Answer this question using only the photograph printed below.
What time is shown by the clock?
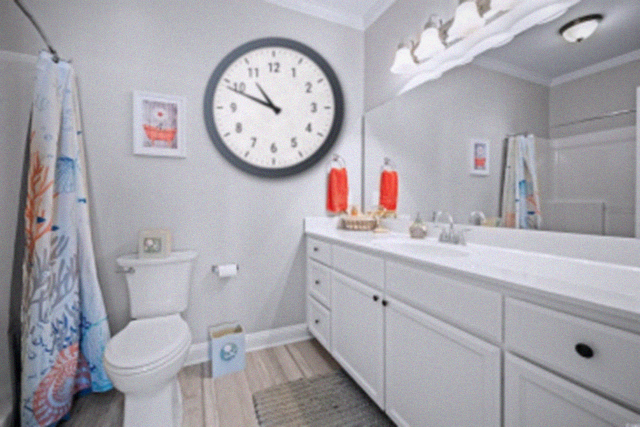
10:49
